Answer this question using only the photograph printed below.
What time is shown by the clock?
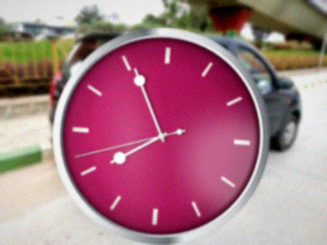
7:55:42
